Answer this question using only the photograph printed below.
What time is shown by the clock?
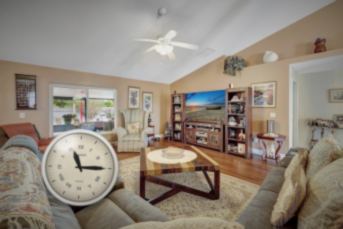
11:15
